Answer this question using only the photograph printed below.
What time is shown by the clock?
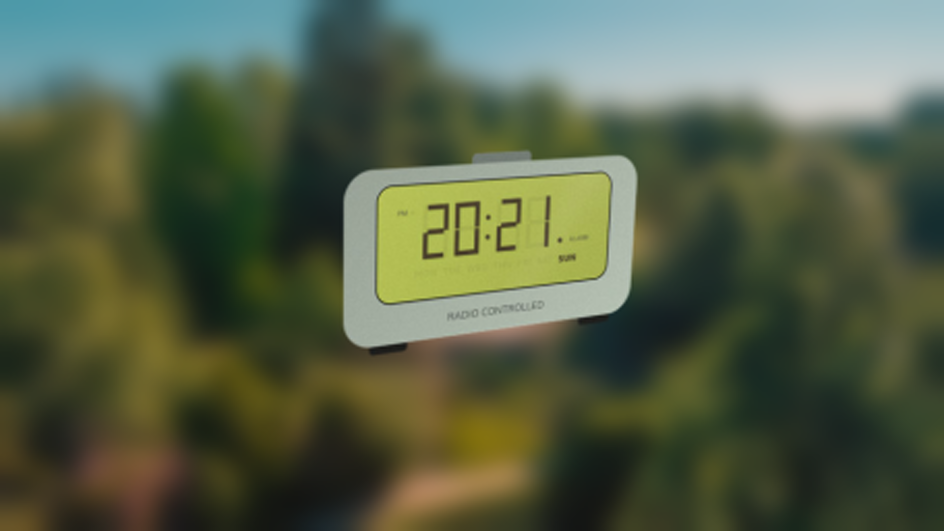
20:21
